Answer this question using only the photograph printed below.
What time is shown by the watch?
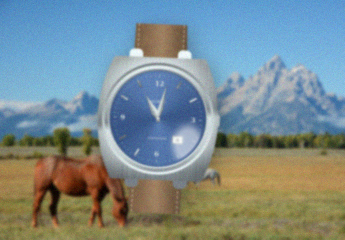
11:02
